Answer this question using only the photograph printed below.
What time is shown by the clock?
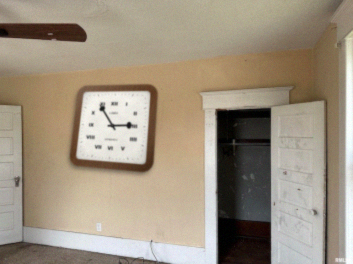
2:54
